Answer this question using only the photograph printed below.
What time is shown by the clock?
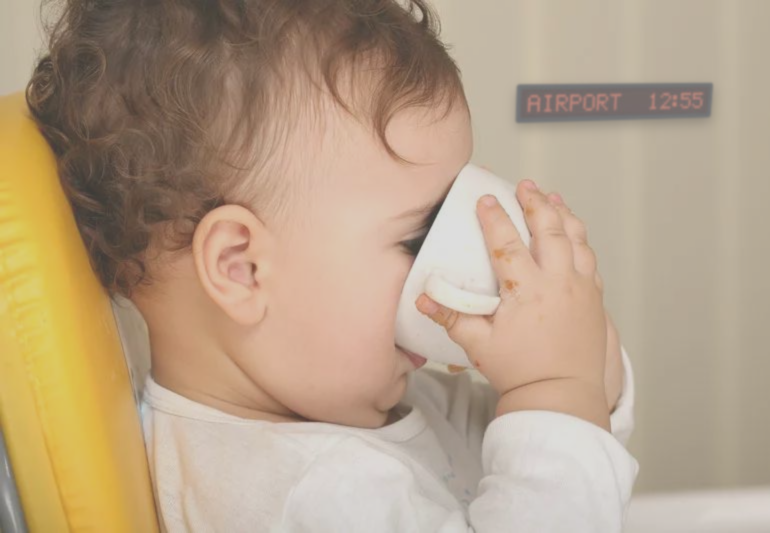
12:55
